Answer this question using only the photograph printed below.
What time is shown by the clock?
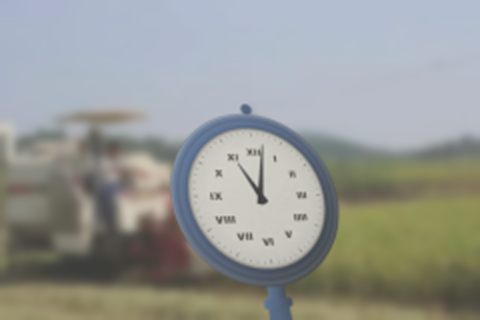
11:02
